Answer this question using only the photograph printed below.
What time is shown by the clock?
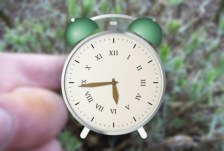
5:44
